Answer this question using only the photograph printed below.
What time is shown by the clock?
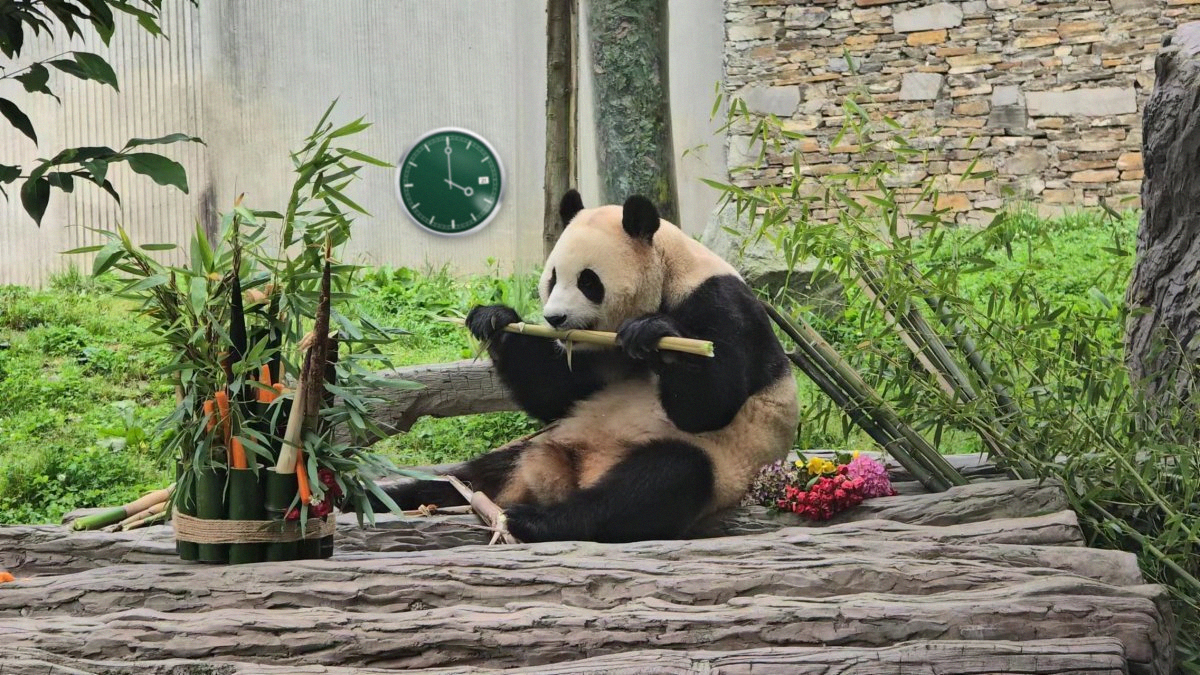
4:00
